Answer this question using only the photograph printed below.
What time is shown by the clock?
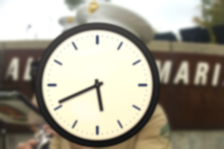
5:41
